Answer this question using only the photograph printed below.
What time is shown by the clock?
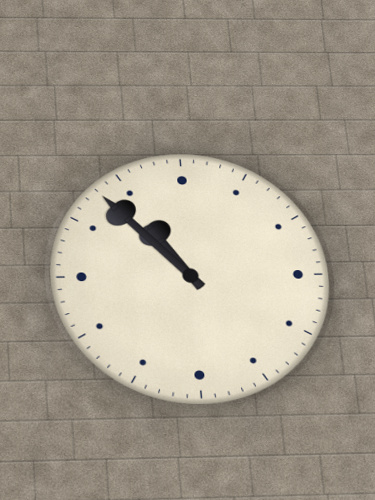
10:53
